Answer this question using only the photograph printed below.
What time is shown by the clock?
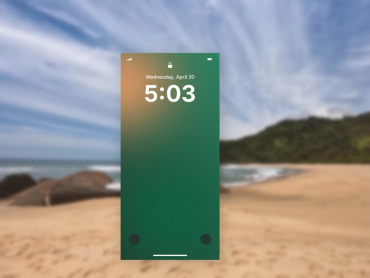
5:03
